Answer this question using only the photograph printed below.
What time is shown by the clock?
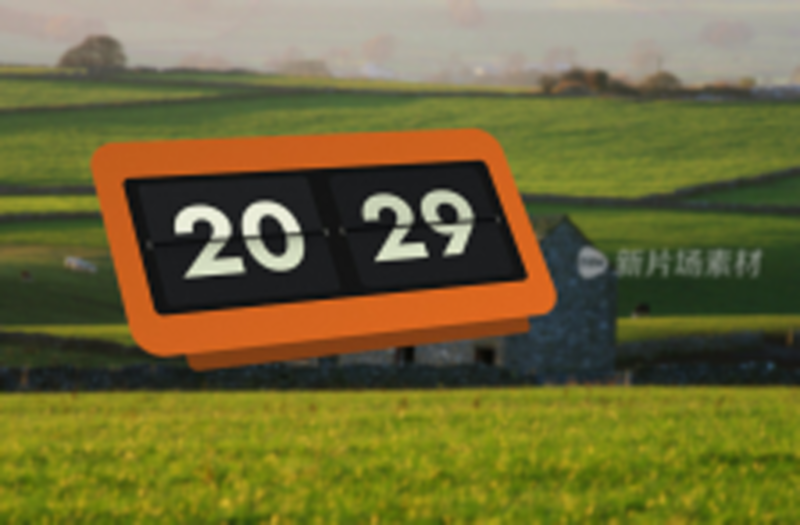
20:29
